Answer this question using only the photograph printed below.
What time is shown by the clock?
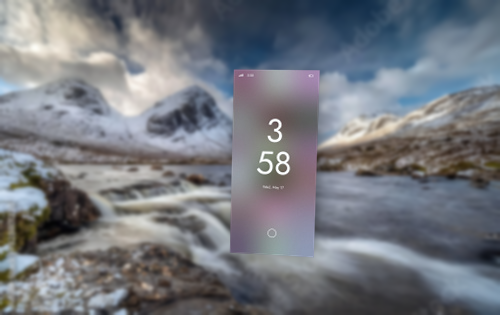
3:58
